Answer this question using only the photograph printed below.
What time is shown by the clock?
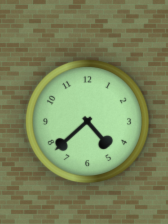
4:38
